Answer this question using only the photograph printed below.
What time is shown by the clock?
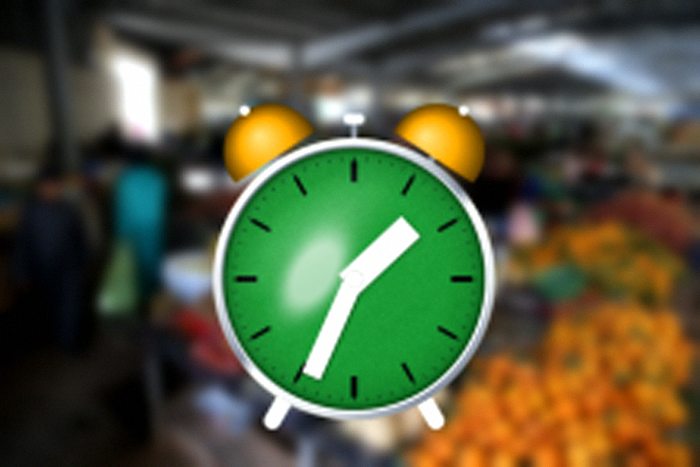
1:34
